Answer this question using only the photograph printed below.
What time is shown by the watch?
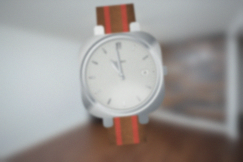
10:59
